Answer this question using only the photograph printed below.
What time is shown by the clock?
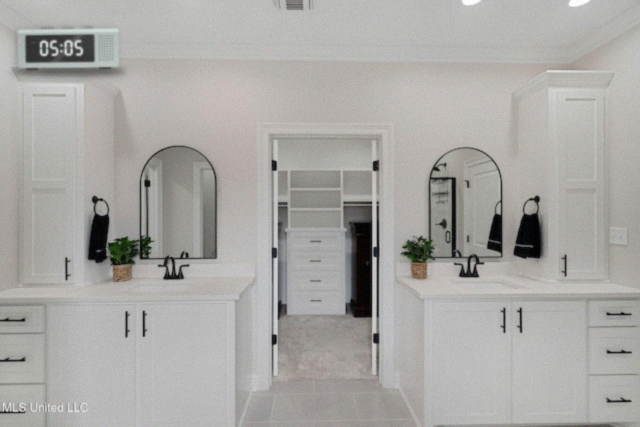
5:05
